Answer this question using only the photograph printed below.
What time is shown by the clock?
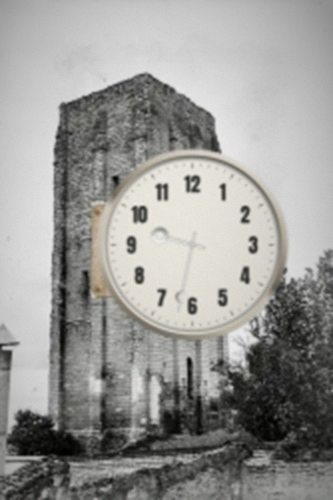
9:32
